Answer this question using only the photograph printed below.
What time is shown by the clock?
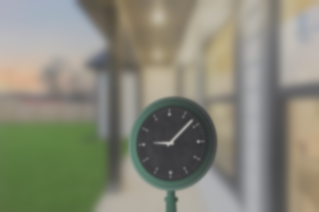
9:08
